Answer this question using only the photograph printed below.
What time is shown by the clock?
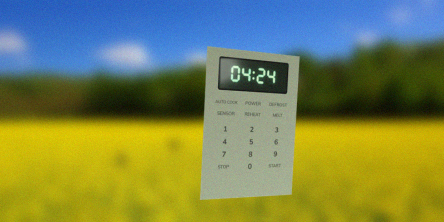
4:24
